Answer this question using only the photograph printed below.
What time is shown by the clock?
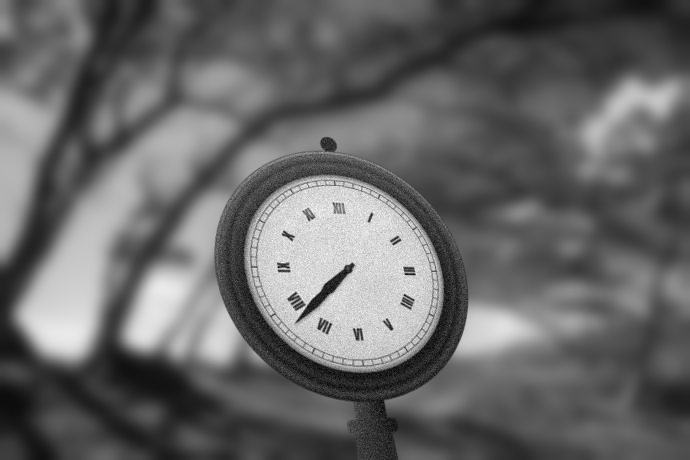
7:38
